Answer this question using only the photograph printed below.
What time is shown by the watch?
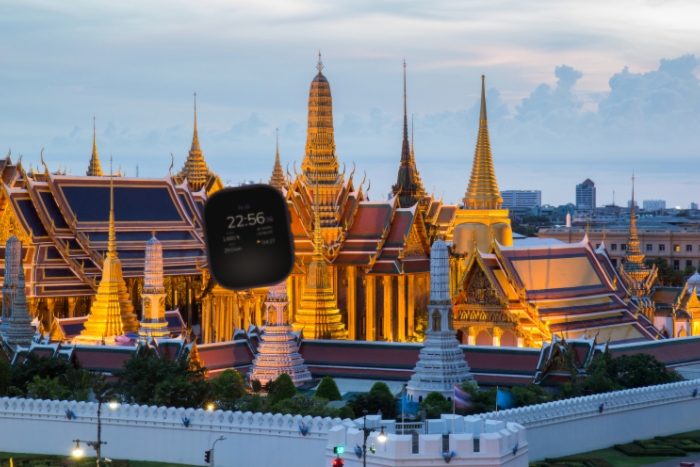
22:56
